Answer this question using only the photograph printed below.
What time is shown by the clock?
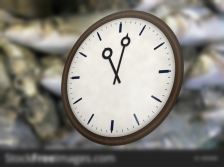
11:02
